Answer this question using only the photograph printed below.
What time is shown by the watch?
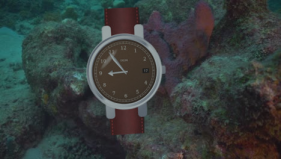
8:54
